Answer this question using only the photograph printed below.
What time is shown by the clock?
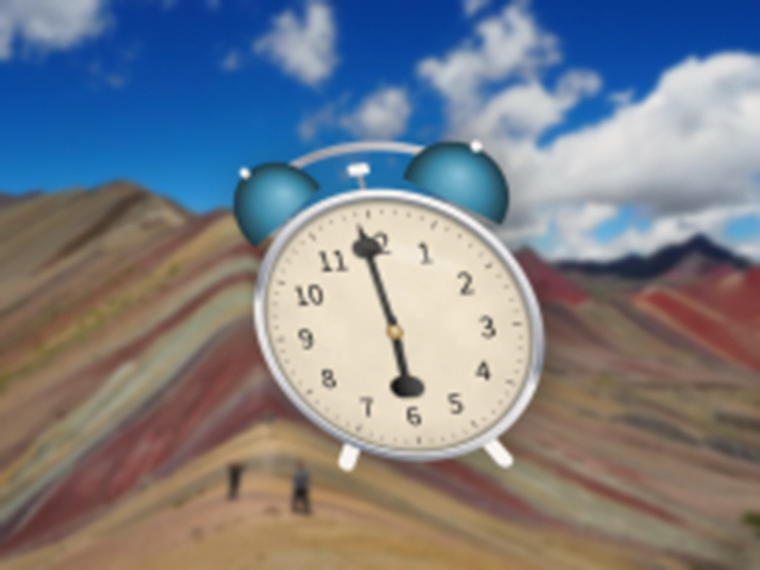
5:59
